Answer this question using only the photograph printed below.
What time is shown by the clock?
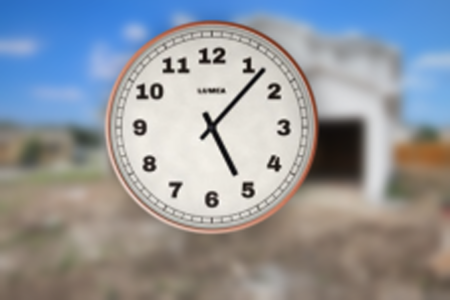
5:07
